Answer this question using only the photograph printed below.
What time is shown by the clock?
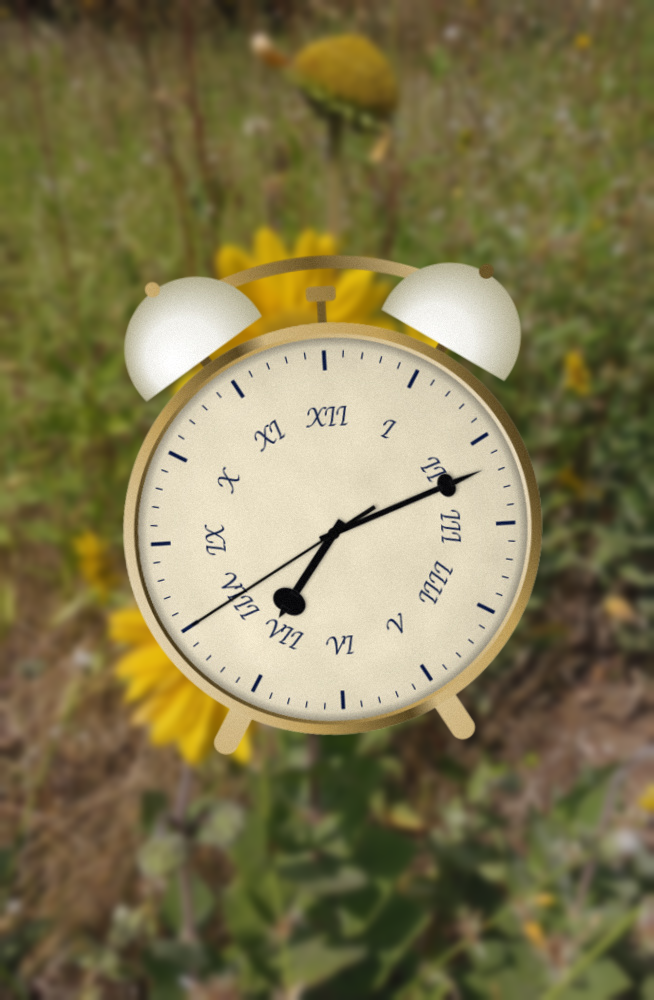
7:11:40
